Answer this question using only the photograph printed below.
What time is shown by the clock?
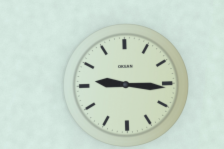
9:16
